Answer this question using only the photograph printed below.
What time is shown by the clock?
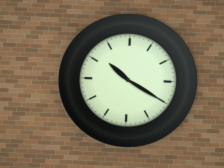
10:20
